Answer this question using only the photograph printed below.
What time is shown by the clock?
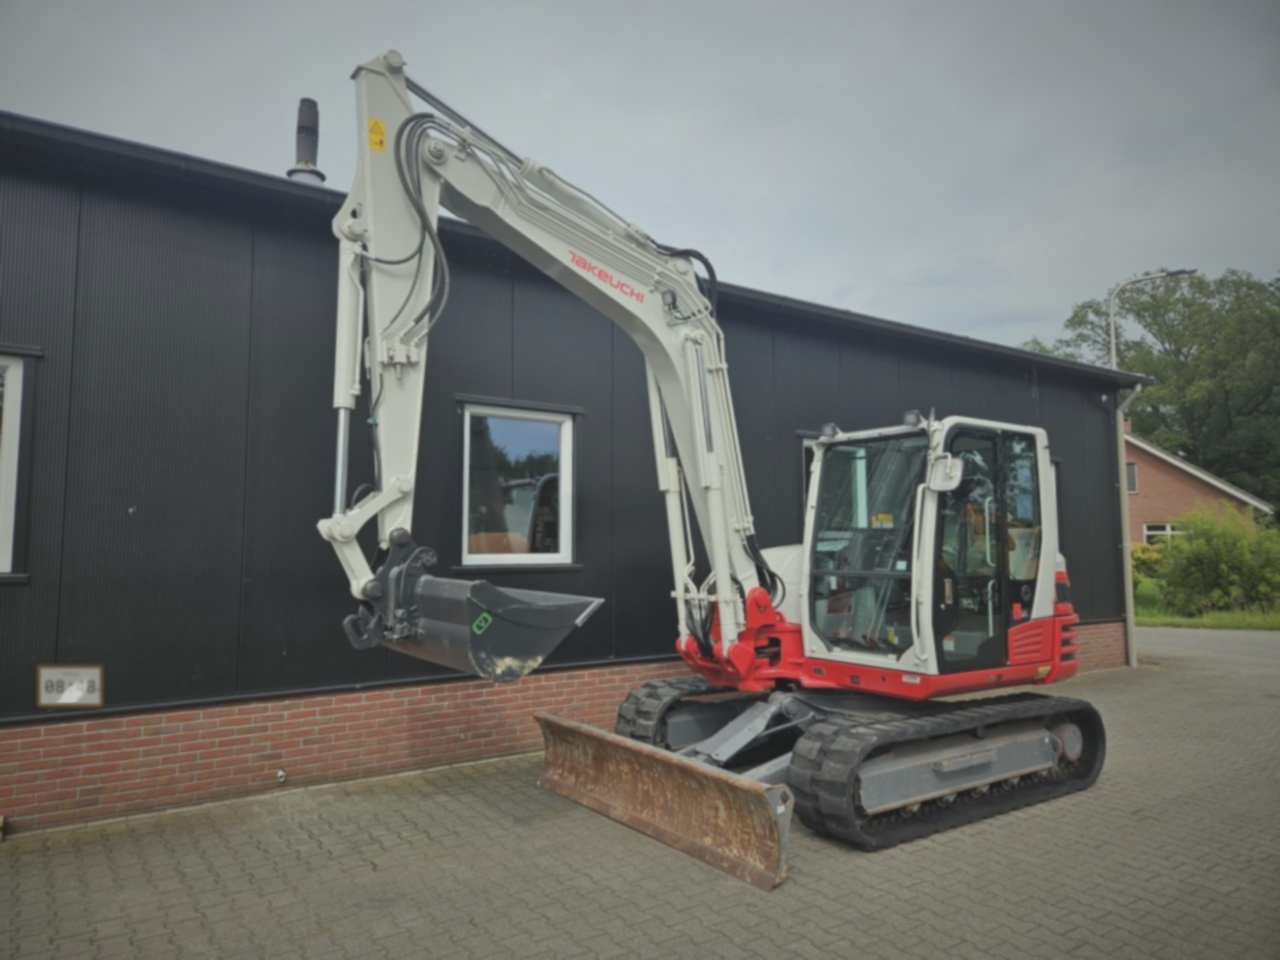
8:48
